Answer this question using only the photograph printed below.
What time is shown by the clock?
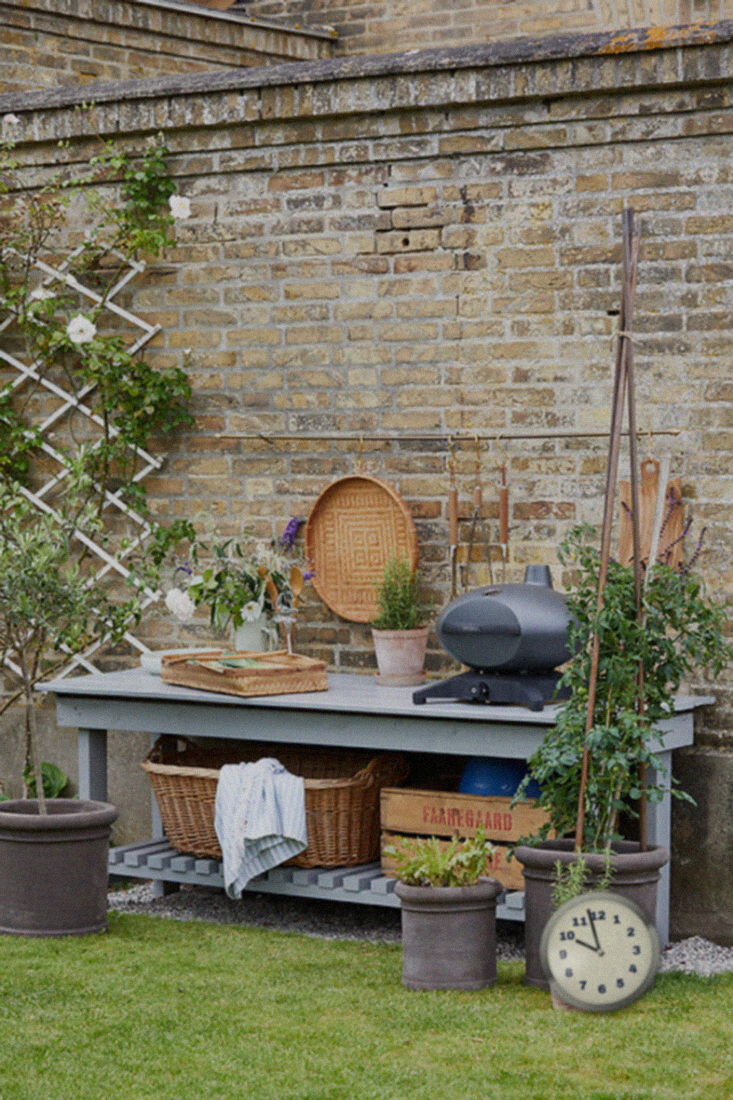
9:58
